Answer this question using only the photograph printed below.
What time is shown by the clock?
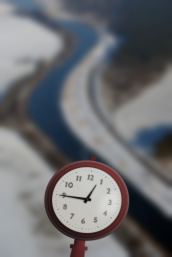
12:45
